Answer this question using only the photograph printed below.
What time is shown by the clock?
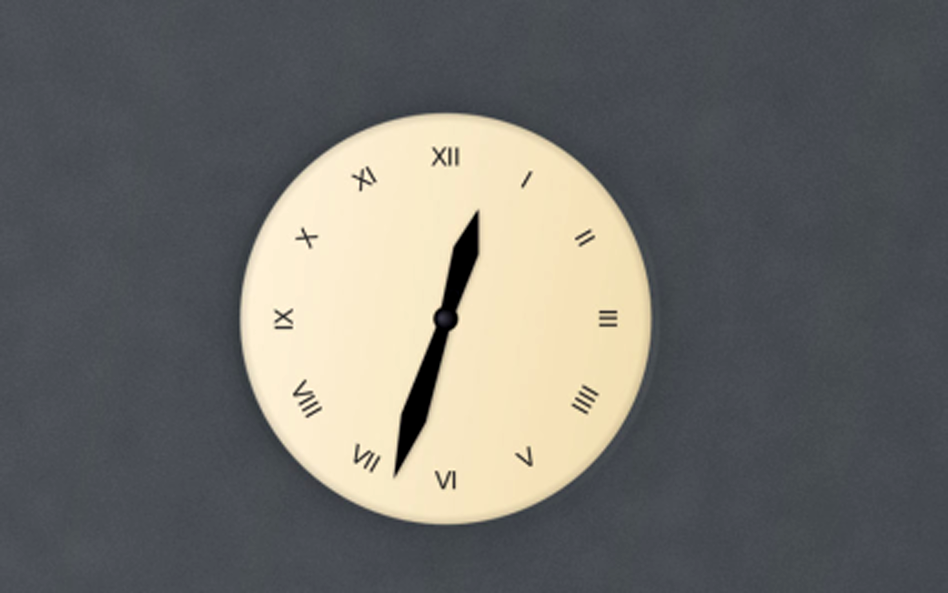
12:33
